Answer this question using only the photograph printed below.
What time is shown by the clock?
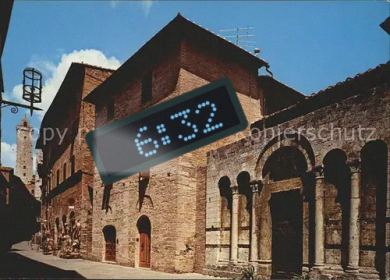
6:32
